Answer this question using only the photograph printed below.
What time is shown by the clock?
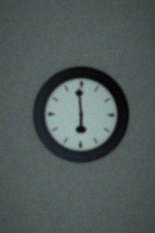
5:59
